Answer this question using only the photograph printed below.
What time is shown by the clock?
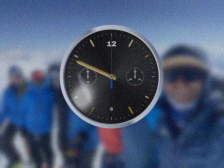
9:49
